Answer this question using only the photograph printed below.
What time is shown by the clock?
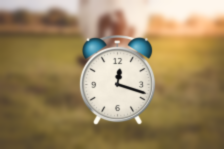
12:18
